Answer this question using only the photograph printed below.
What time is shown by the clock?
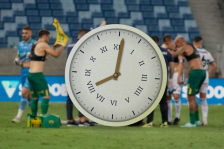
8:01
